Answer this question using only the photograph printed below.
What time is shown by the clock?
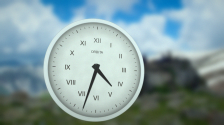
4:33
